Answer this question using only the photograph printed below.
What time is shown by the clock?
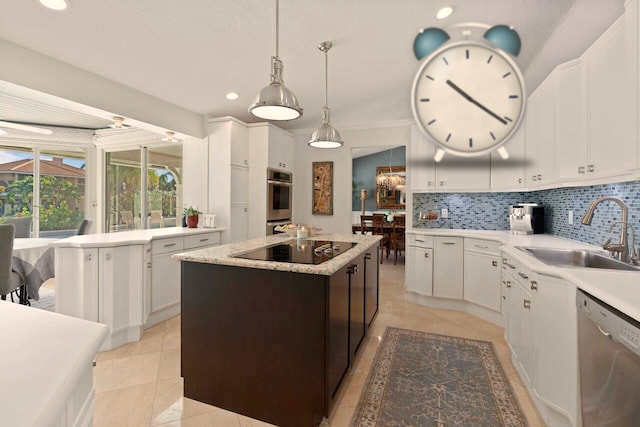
10:21
